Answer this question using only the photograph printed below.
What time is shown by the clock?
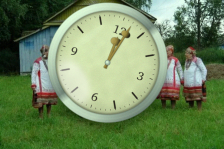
12:02
